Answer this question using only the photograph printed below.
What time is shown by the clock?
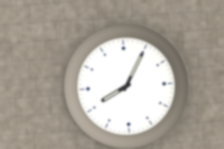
8:05
